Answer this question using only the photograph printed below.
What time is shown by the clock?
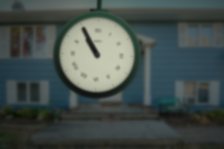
10:55
